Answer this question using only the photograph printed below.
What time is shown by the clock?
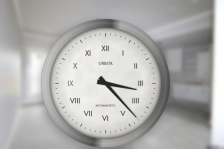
3:23
